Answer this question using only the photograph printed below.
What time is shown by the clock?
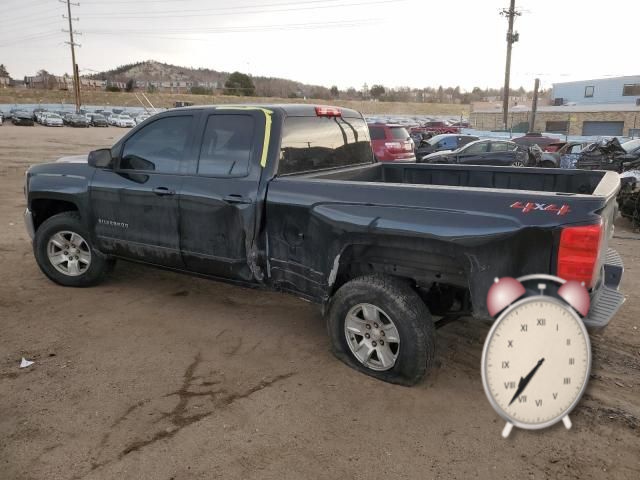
7:37
